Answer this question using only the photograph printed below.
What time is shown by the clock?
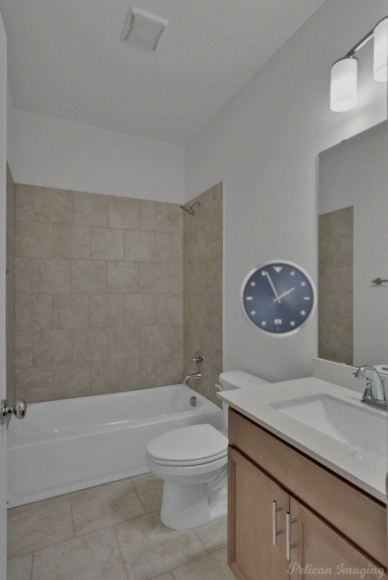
1:56
